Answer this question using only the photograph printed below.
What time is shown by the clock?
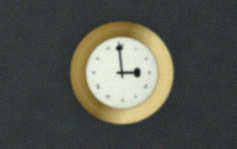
2:59
